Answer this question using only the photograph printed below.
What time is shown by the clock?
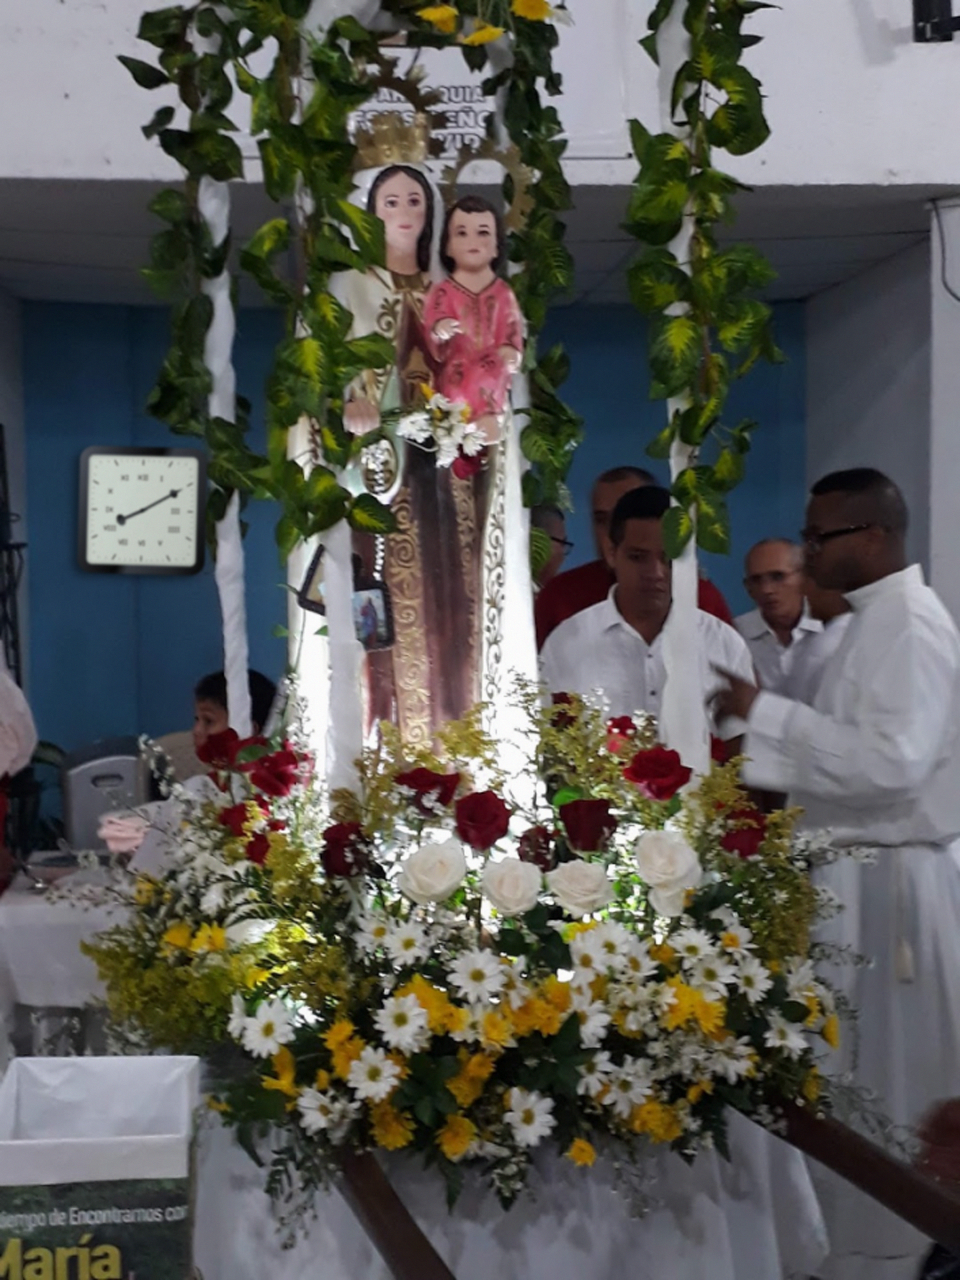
8:10
